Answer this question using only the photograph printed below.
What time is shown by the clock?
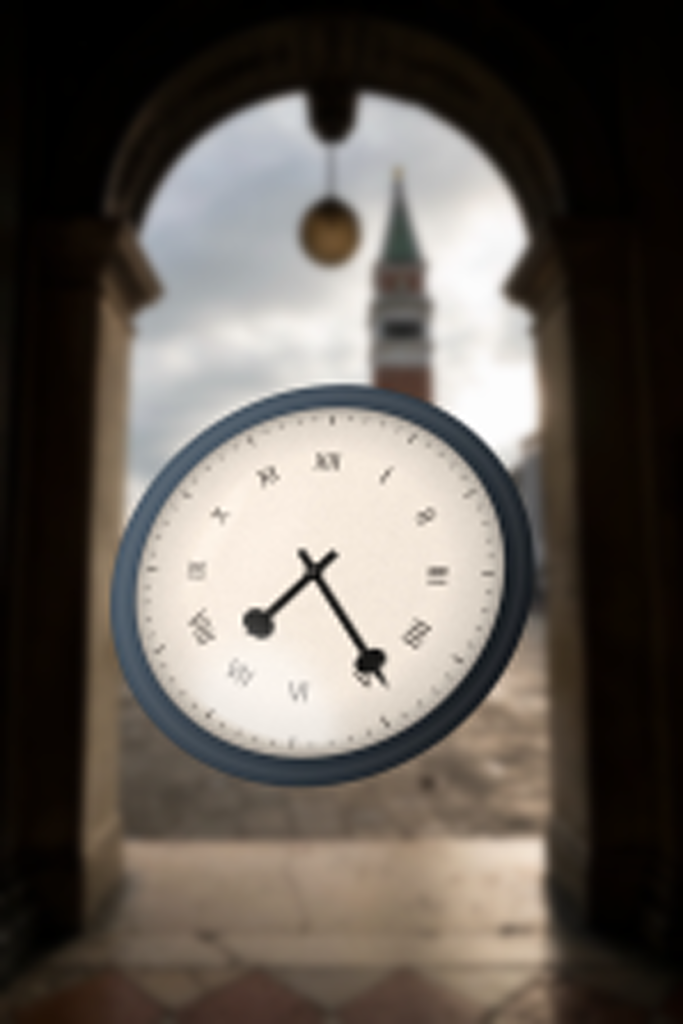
7:24
